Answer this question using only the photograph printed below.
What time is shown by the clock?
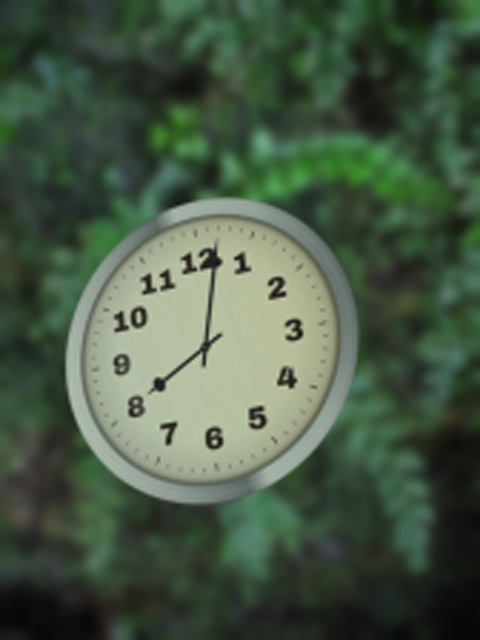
8:02
